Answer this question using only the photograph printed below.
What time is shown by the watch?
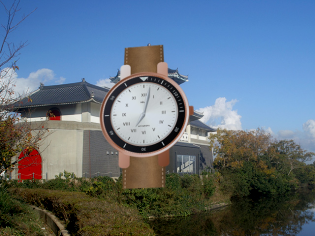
7:02
